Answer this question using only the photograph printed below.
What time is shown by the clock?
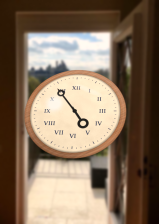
4:54
